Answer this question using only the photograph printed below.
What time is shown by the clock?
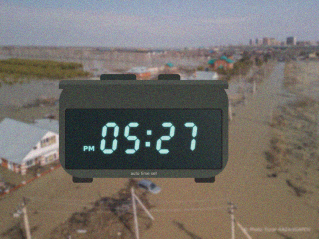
5:27
